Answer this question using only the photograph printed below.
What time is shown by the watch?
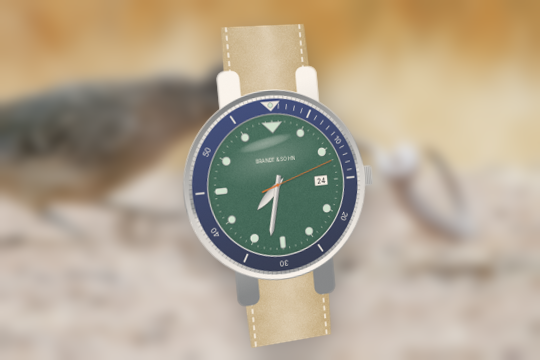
7:32:12
